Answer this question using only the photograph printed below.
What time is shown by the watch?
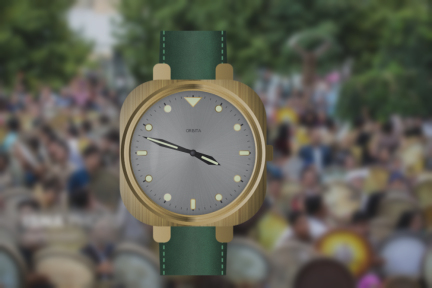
3:48
